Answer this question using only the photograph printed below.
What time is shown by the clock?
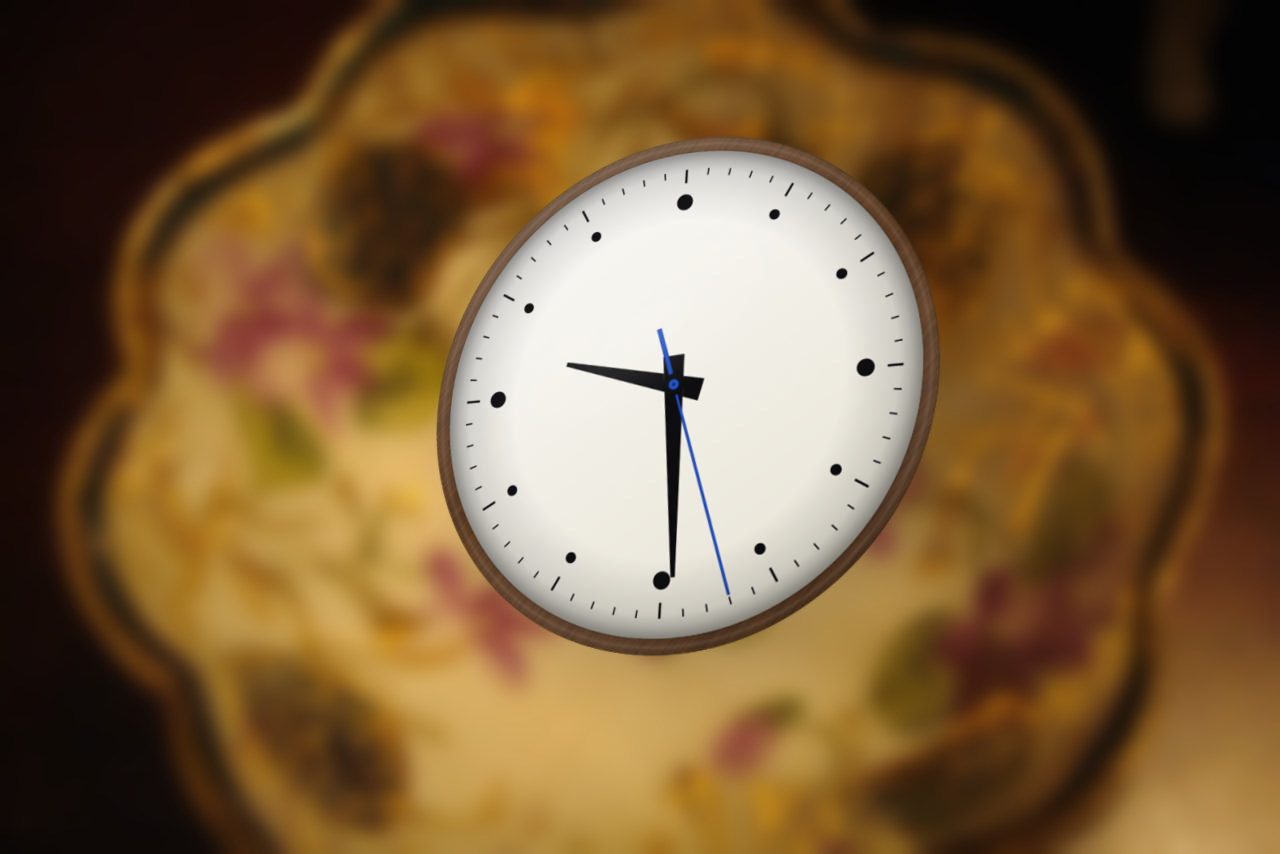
9:29:27
